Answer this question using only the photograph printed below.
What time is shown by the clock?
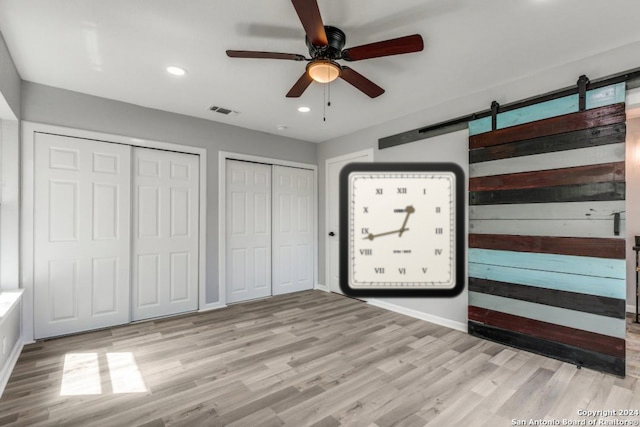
12:43
